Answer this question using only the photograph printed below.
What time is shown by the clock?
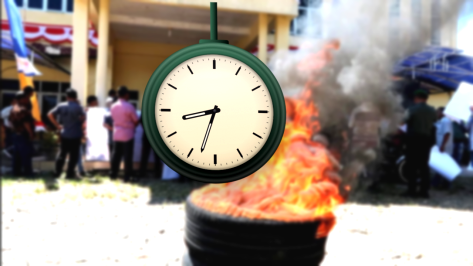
8:33
